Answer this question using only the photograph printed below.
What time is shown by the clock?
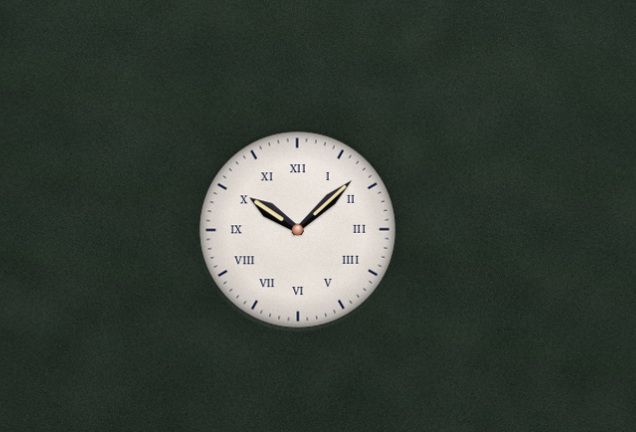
10:08
